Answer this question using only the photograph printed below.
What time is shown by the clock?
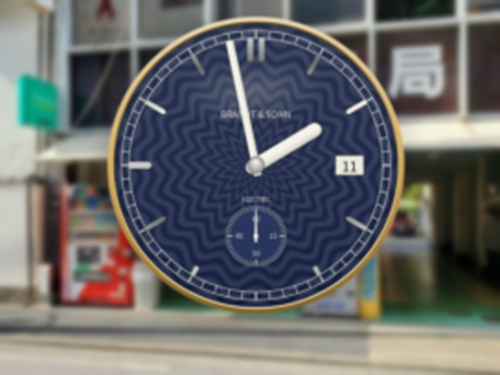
1:58
